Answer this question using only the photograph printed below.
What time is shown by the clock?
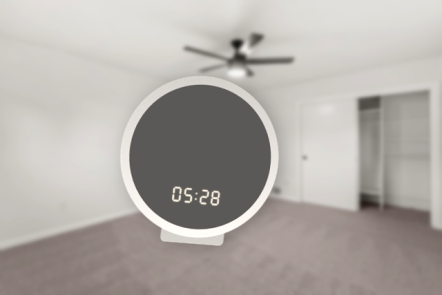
5:28
